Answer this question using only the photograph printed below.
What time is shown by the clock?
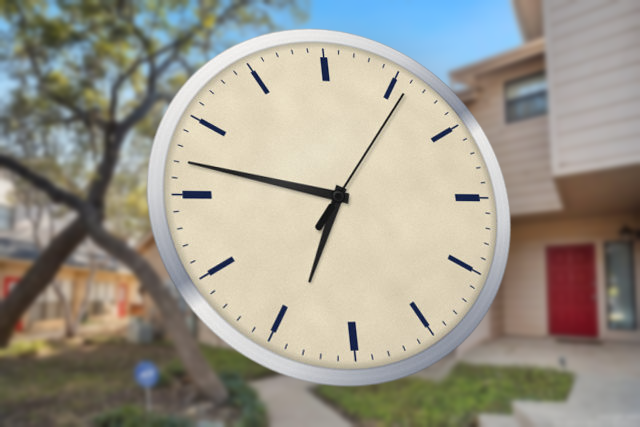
6:47:06
